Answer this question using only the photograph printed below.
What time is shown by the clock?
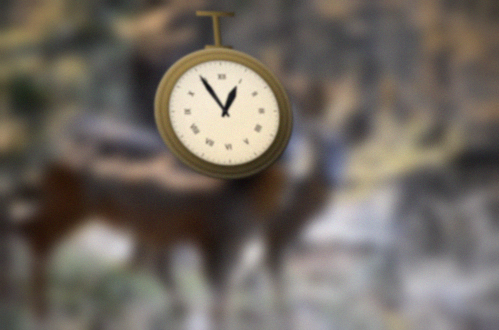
12:55
